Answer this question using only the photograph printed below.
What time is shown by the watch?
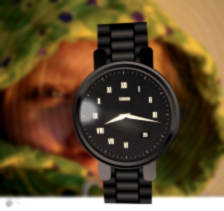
8:17
